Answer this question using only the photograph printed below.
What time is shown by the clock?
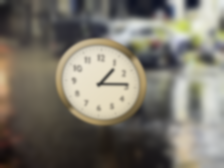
1:14
